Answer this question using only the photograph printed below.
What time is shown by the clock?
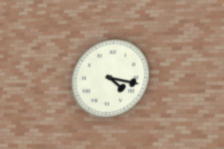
4:17
